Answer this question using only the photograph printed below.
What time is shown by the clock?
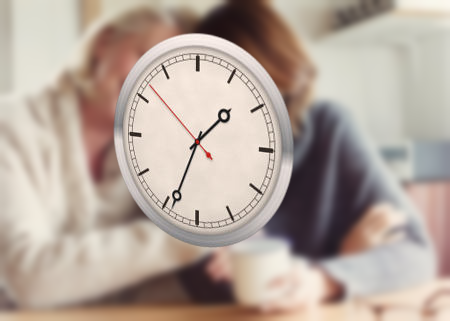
1:33:52
